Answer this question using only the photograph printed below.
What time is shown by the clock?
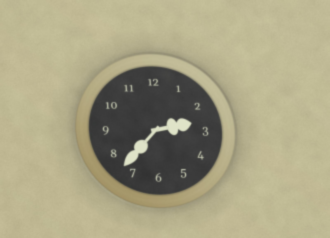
2:37
